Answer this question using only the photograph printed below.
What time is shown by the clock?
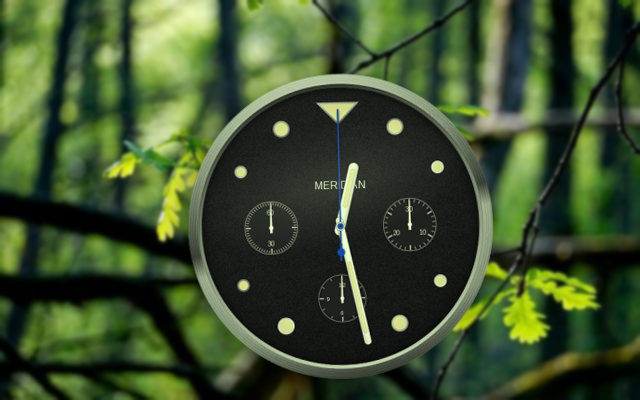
12:28
